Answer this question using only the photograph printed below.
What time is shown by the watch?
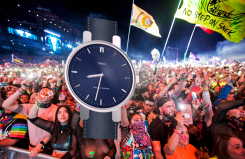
8:32
